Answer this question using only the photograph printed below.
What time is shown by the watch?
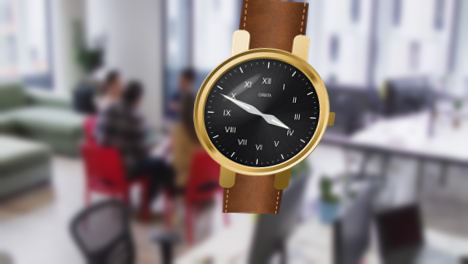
3:49
